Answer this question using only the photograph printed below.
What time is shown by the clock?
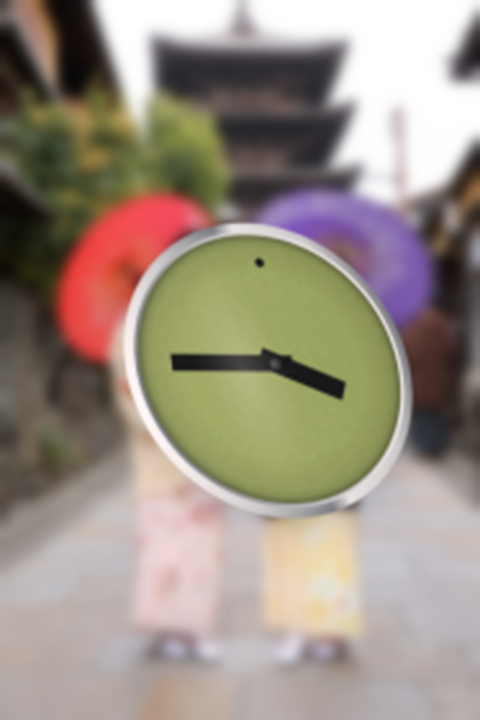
3:45
